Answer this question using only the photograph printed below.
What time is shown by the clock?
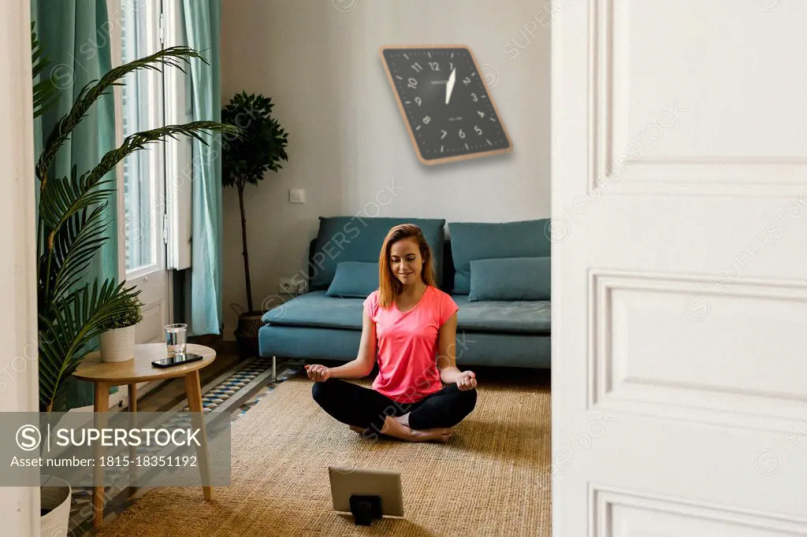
1:06
